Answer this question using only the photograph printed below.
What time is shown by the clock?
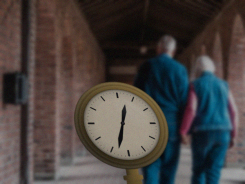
12:33
